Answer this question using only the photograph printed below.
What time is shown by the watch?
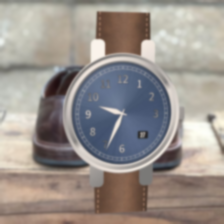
9:34
